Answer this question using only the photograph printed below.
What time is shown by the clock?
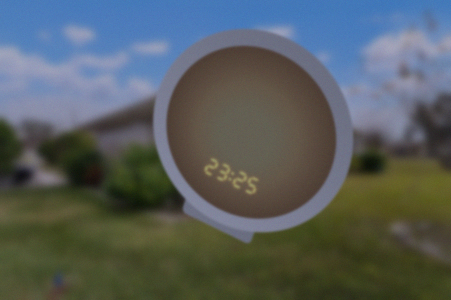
23:25
